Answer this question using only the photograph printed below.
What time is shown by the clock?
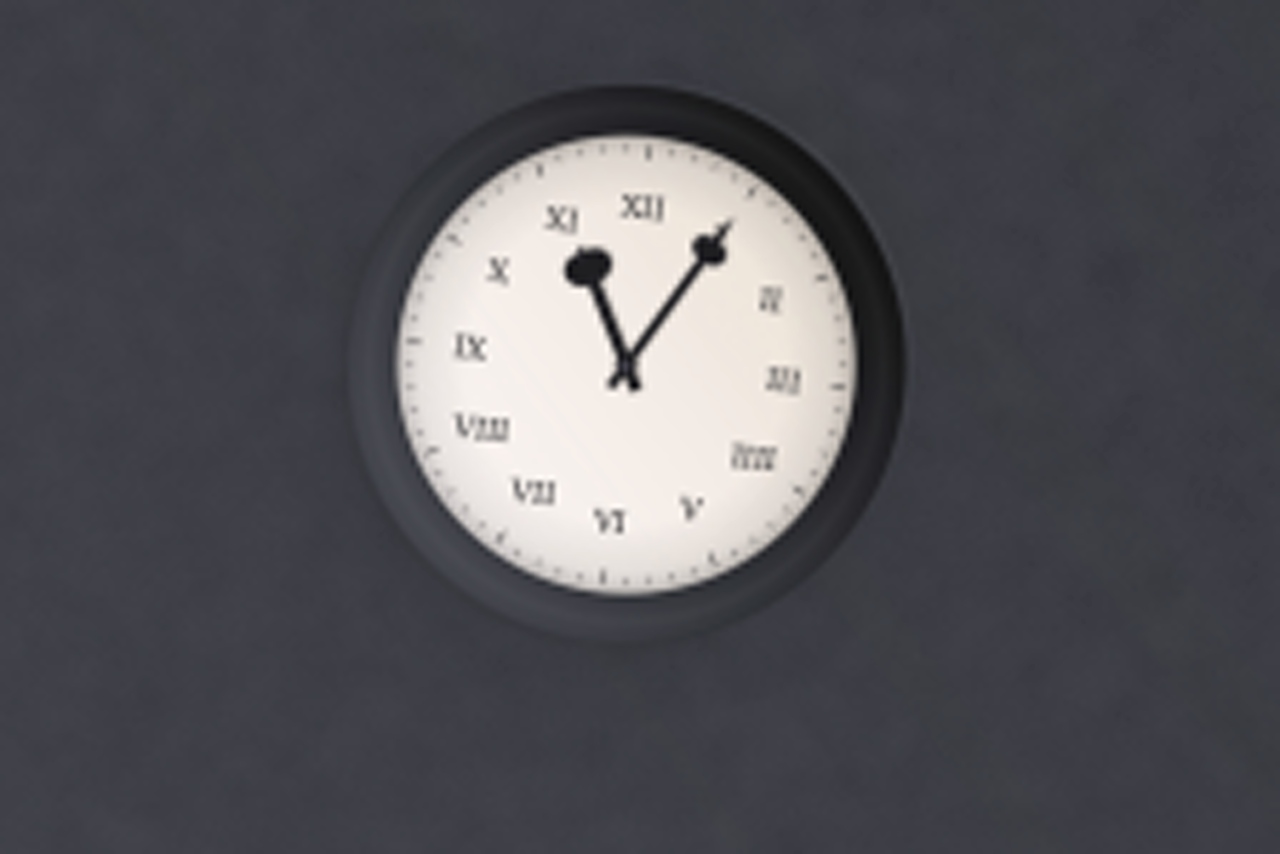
11:05
